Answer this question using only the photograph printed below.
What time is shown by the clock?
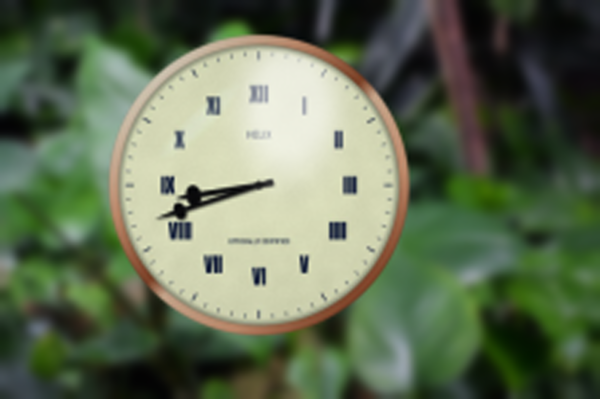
8:42
